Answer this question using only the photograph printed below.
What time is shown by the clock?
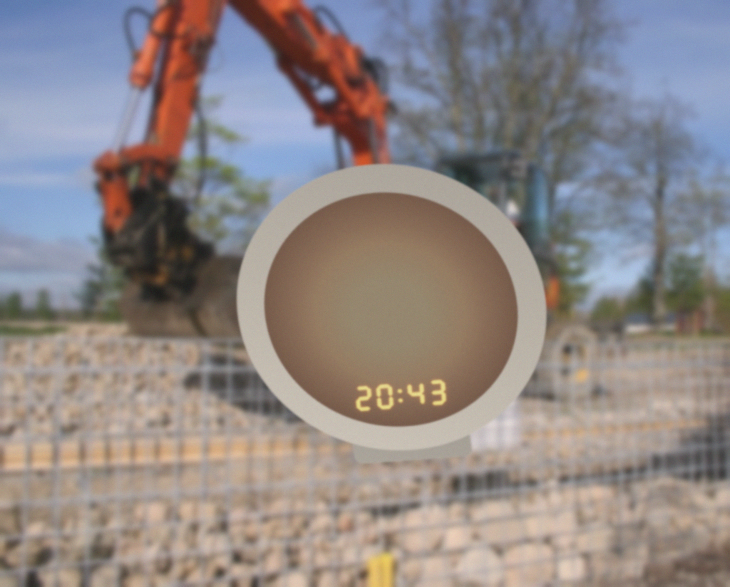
20:43
